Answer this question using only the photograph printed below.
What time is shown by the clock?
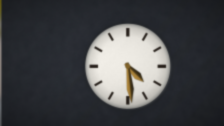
4:29
